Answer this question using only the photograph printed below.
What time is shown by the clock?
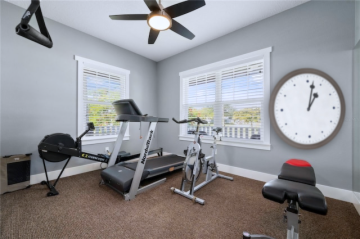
1:02
